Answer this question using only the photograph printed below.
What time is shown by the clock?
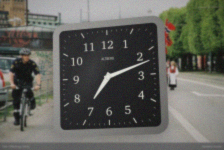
7:12
